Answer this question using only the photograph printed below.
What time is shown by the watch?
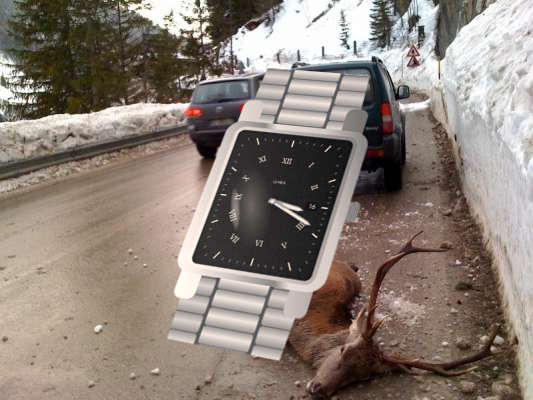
3:19
